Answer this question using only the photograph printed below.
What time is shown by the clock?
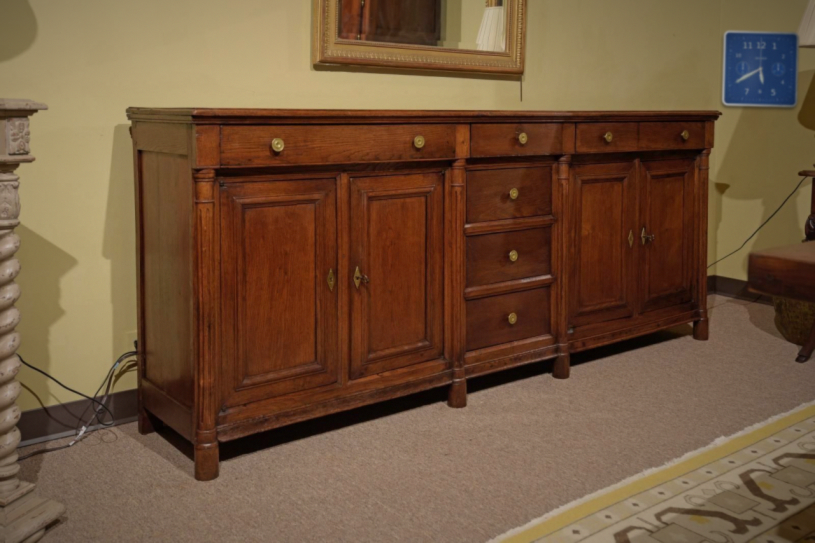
5:40
